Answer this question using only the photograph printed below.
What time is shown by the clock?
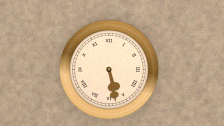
5:28
